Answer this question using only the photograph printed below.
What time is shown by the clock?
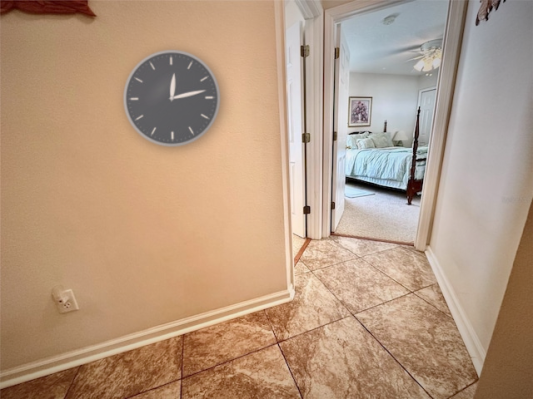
12:13
